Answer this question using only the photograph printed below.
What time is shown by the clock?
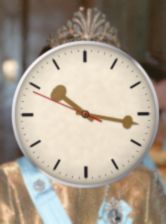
10:16:49
